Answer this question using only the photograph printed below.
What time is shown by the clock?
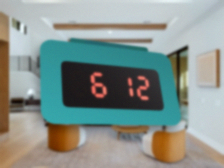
6:12
